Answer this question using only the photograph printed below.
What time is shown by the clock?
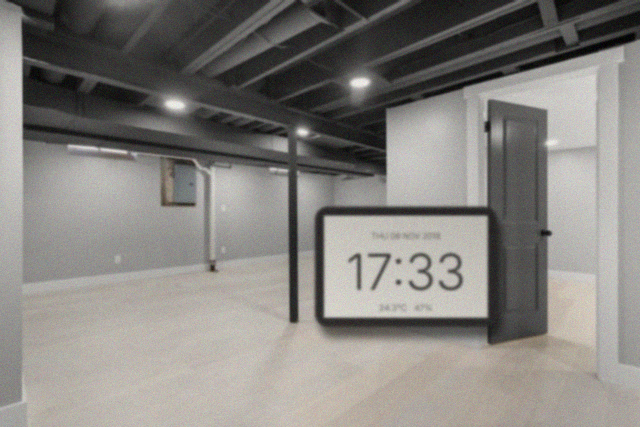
17:33
